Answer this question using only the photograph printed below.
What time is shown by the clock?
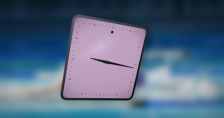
9:16
